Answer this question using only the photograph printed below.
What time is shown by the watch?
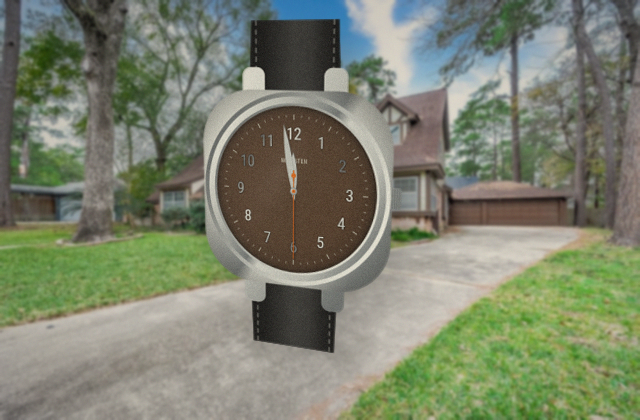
11:58:30
